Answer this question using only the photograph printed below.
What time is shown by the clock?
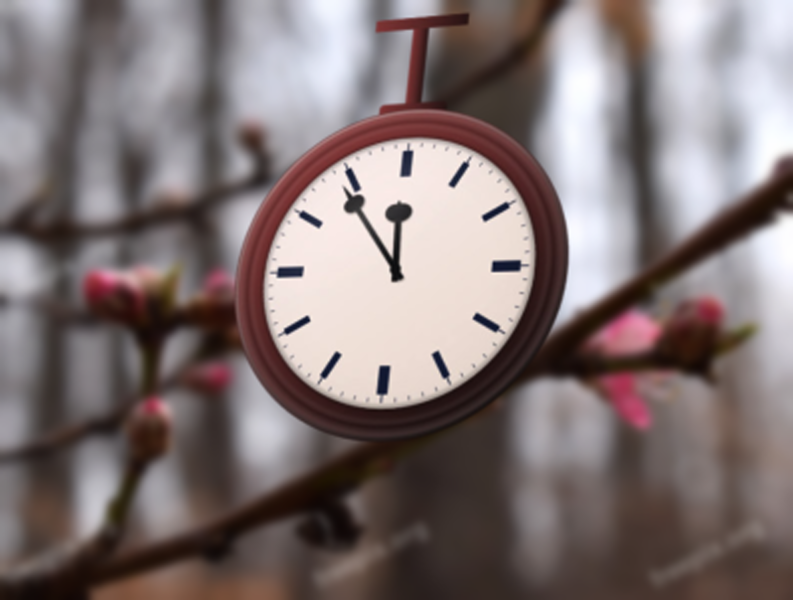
11:54
